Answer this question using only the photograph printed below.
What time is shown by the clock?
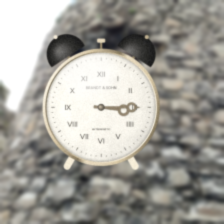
3:15
